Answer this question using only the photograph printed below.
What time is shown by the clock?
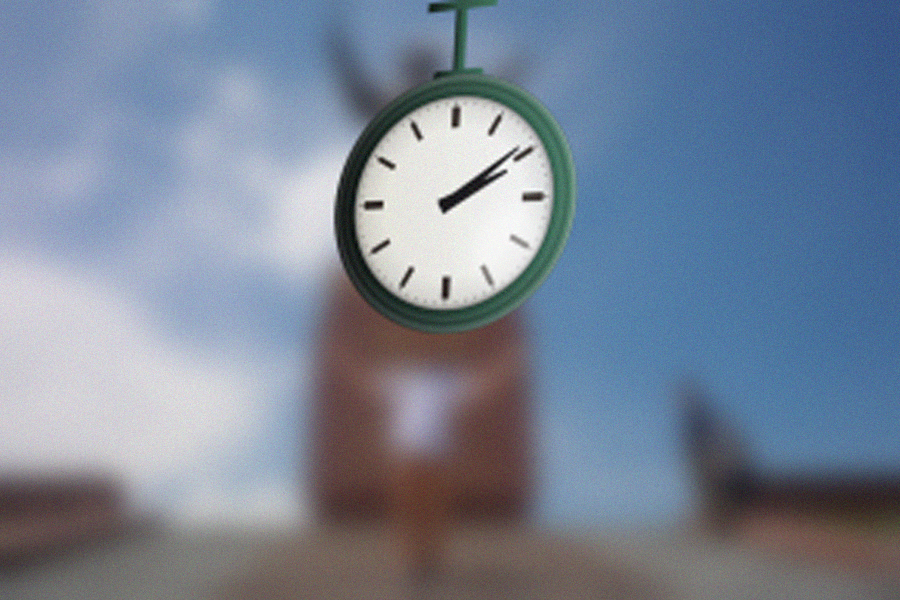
2:09
